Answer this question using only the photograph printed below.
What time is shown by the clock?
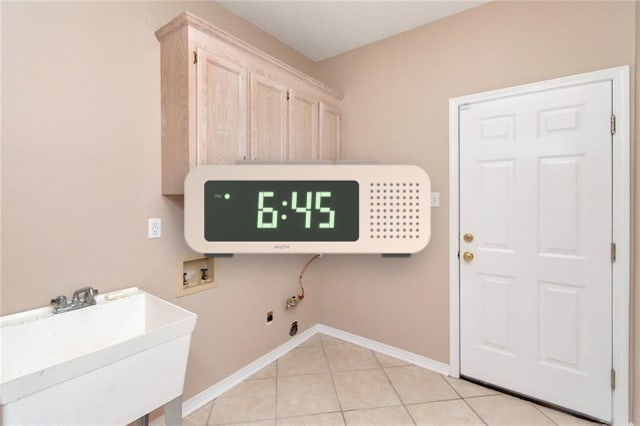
6:45
